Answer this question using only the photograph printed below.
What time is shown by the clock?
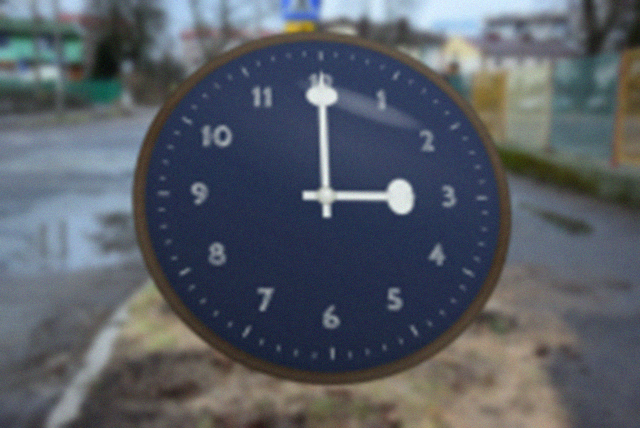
3:00
